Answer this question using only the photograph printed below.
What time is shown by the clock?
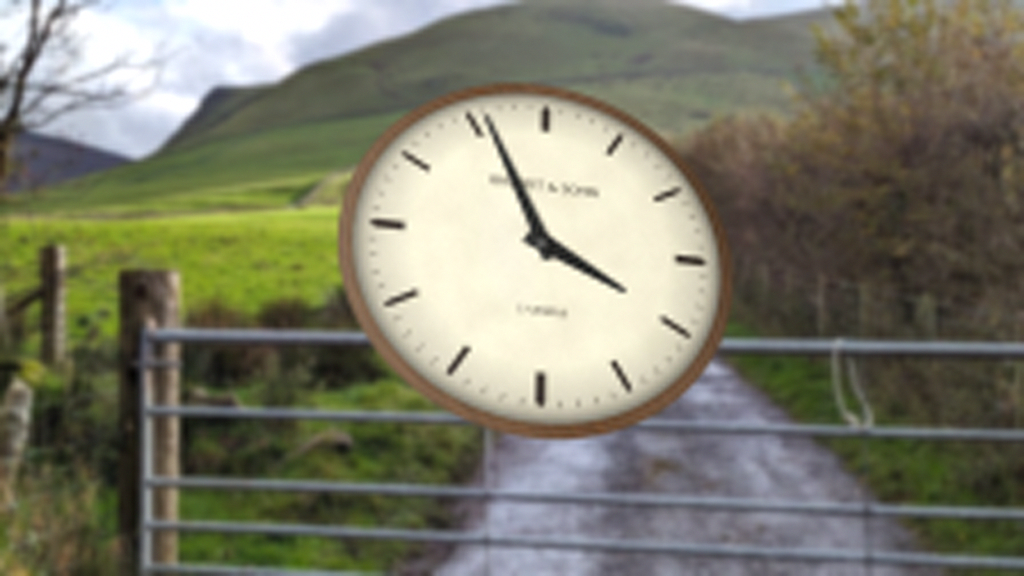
3:56
